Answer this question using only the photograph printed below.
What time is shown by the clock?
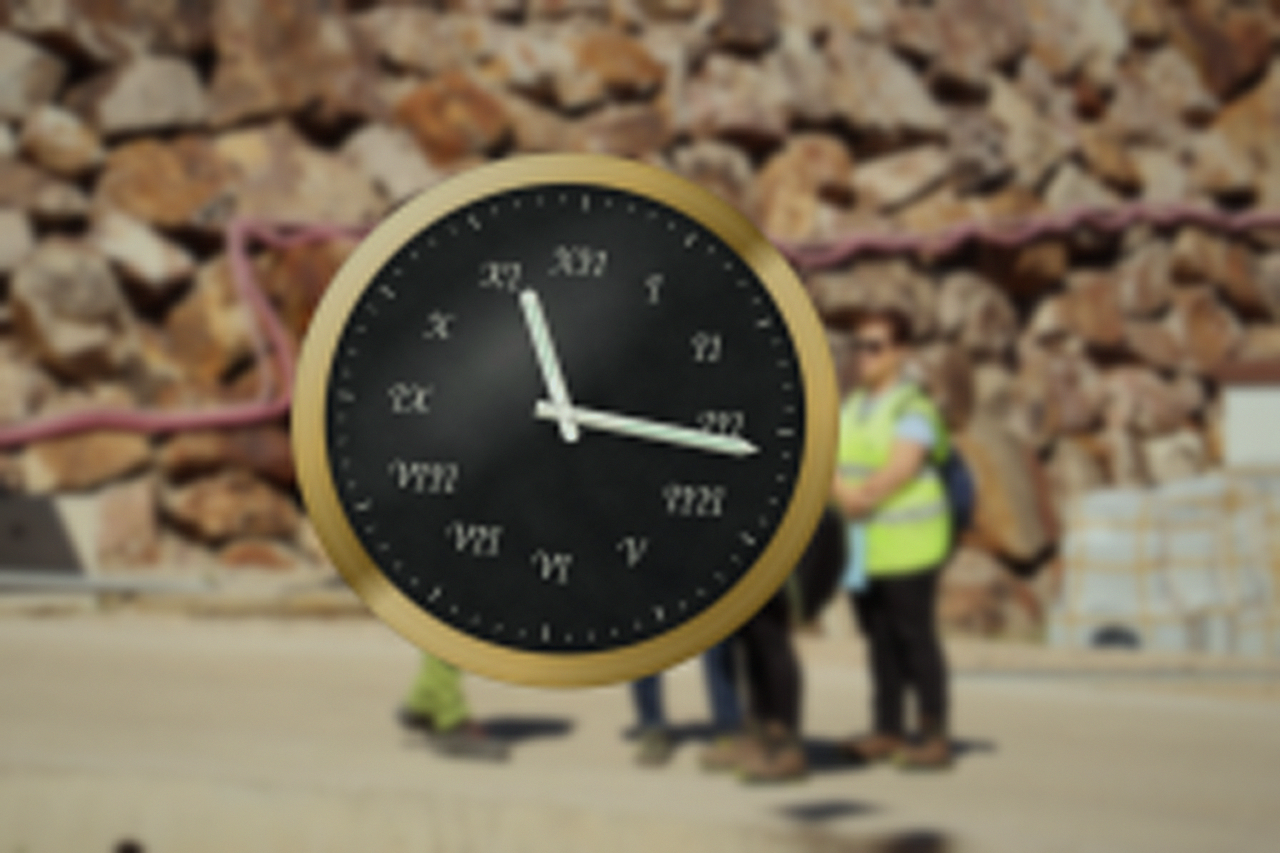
11:16
